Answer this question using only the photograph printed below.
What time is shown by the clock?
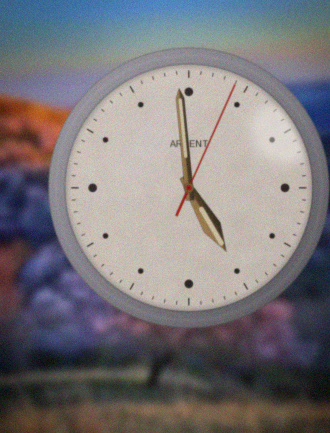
4:59:04
